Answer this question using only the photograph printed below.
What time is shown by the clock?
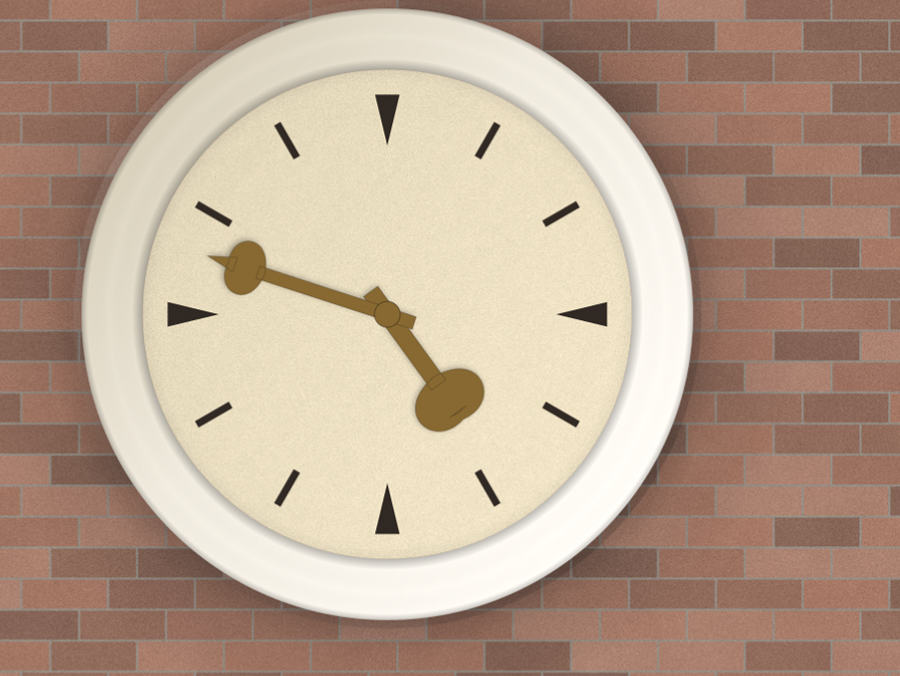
4:48
